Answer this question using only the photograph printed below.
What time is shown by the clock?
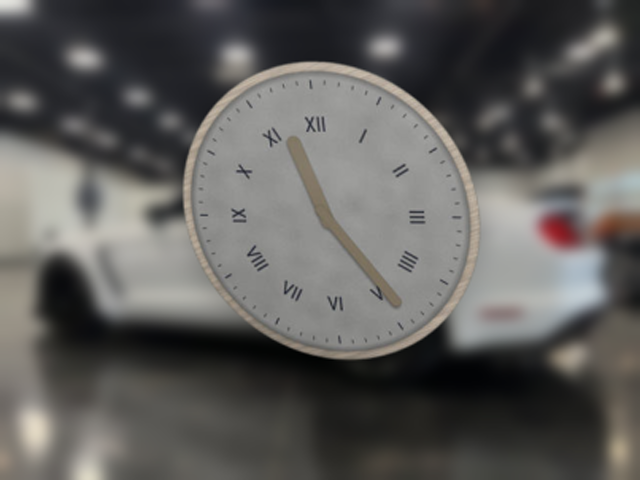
11:24
